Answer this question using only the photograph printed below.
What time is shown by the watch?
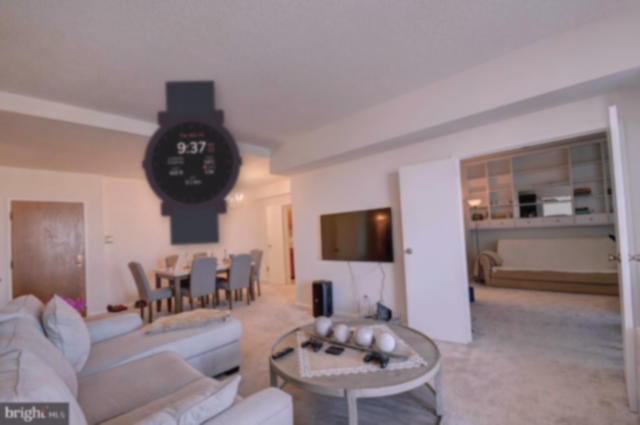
9:37
